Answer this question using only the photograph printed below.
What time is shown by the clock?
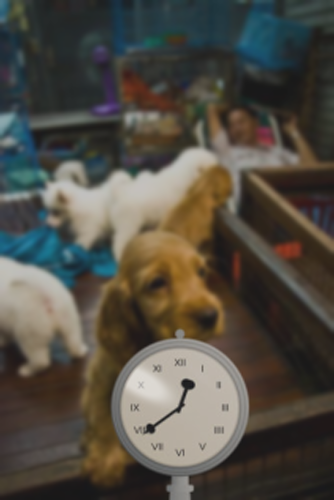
12:39
